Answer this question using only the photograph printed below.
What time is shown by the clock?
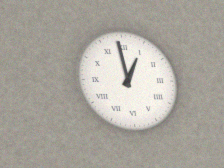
12:59
